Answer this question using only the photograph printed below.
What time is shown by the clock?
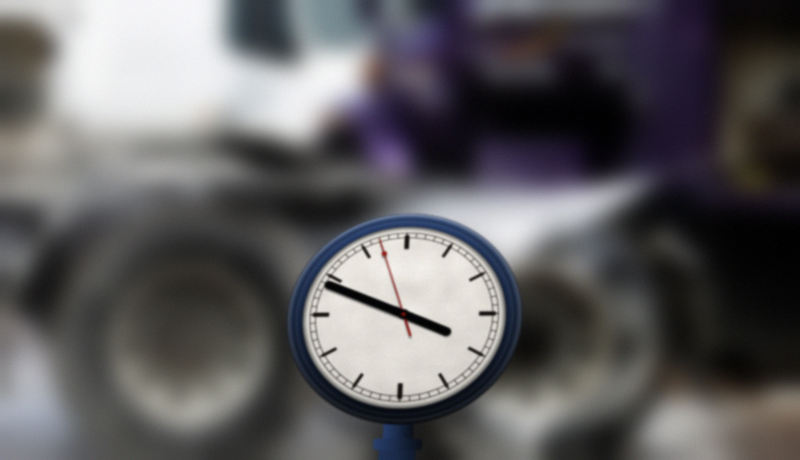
3:48:57
